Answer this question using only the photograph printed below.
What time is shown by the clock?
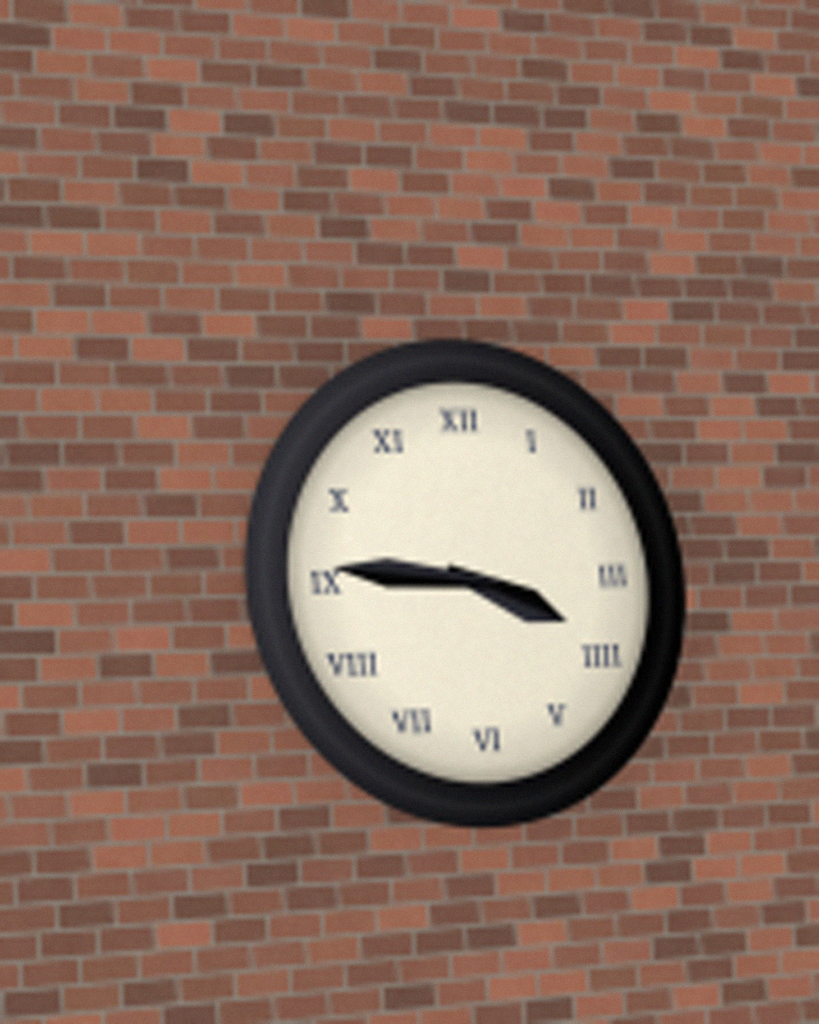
3:46
